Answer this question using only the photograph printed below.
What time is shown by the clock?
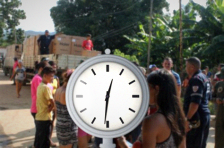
12:31
